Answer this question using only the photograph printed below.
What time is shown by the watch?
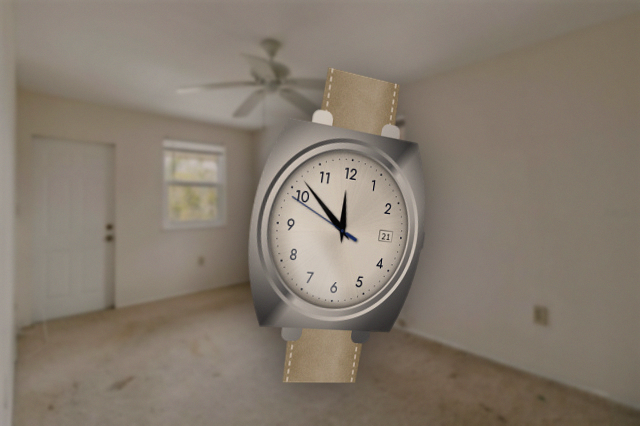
11:51:49
